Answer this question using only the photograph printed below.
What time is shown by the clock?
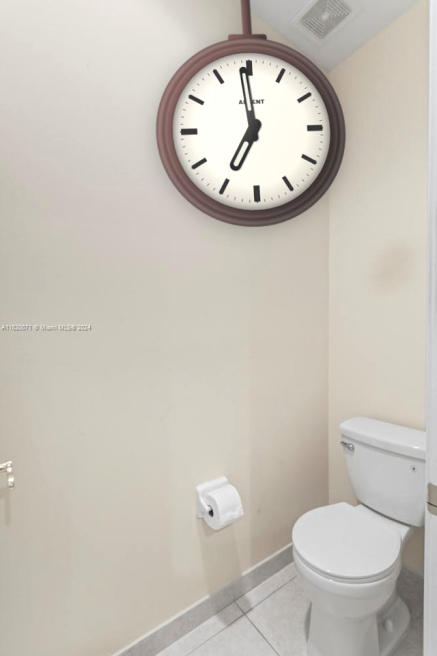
6:59
